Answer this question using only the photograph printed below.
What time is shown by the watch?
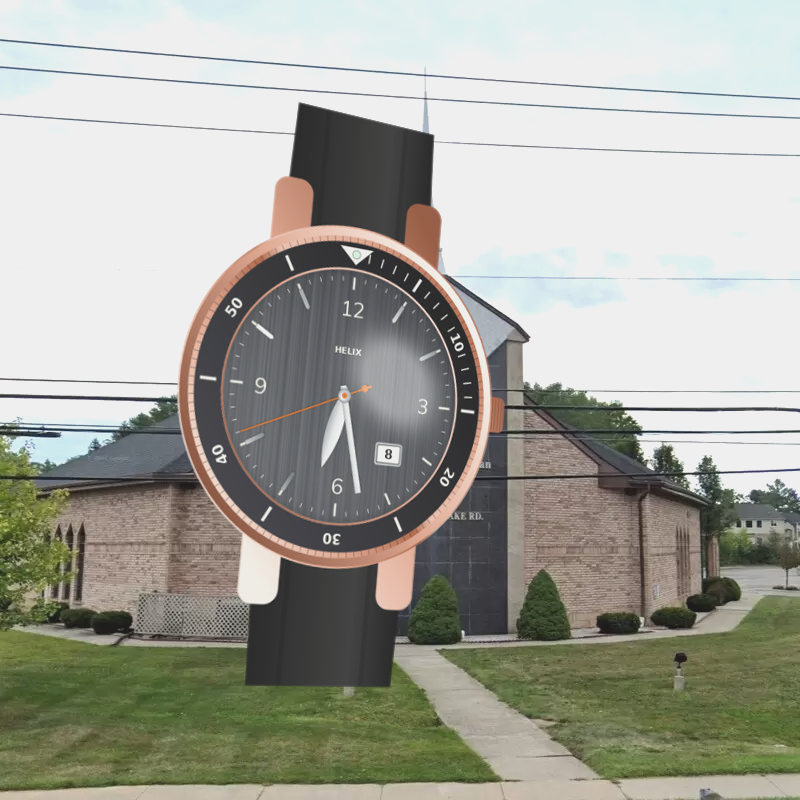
6:27:41
